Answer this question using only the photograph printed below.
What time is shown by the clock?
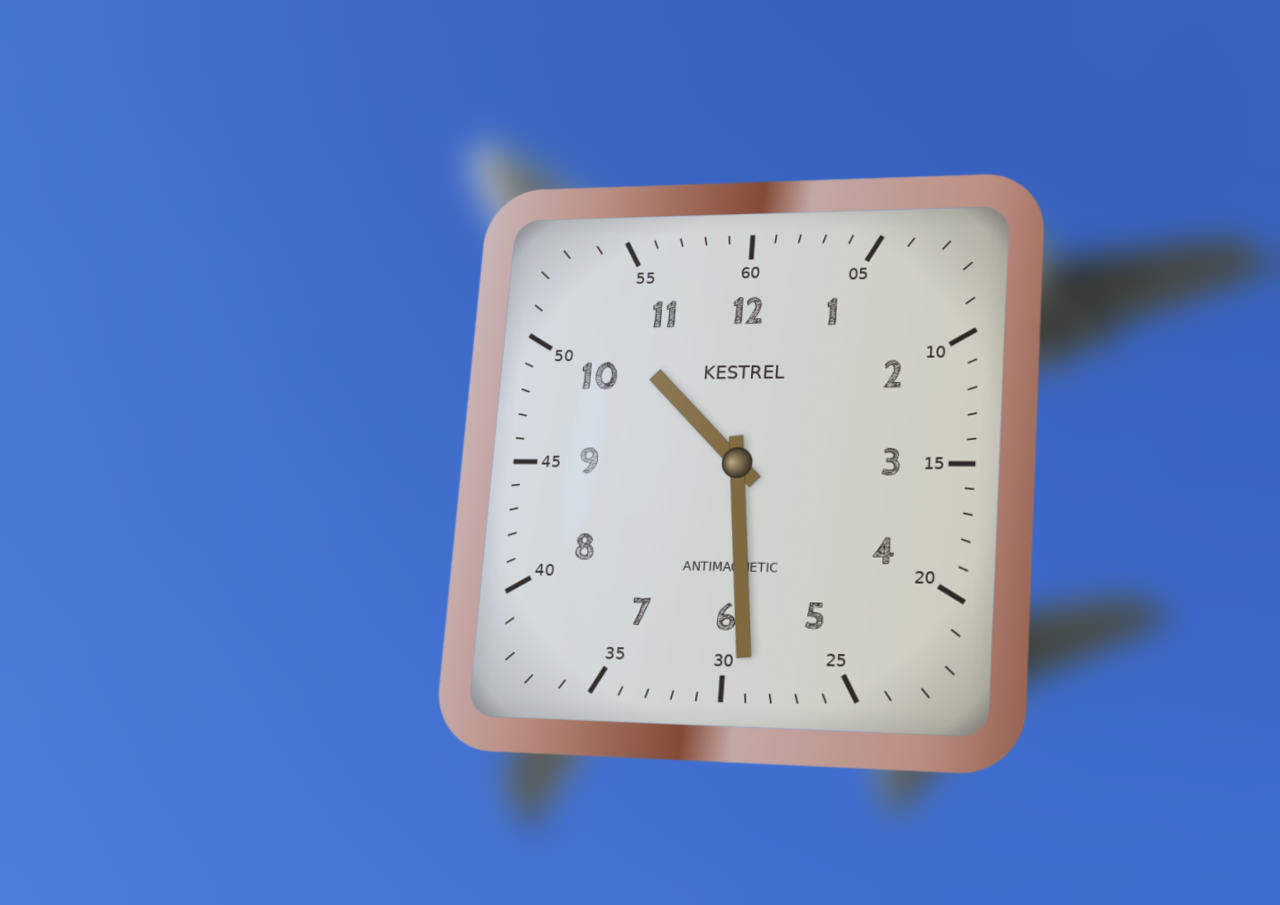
10:29
